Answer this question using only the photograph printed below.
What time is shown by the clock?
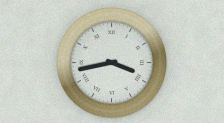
3:43
